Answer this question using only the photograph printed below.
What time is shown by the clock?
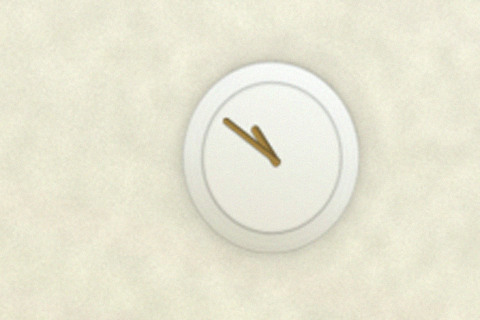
10:51
